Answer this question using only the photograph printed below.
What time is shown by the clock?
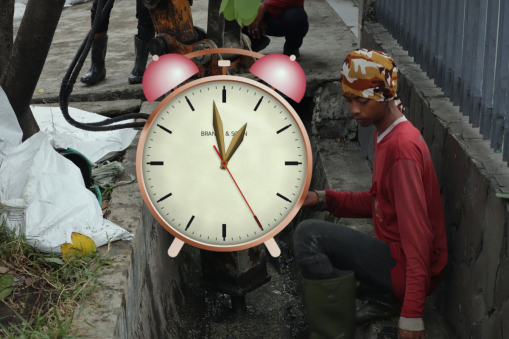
12:58:25
